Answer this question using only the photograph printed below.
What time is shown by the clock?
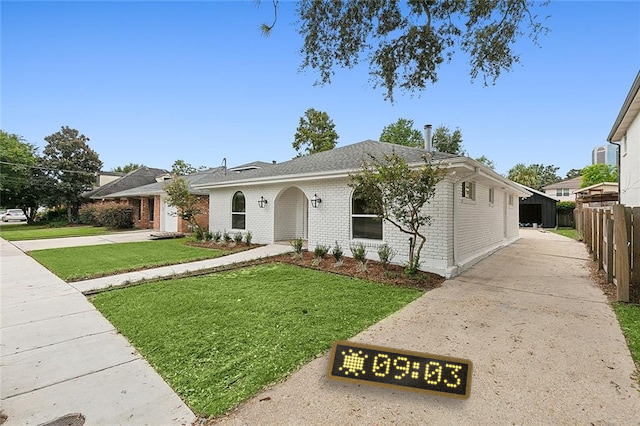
9:03
